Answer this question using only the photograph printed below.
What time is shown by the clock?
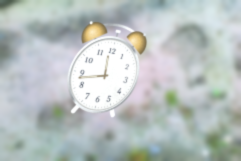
11:43
